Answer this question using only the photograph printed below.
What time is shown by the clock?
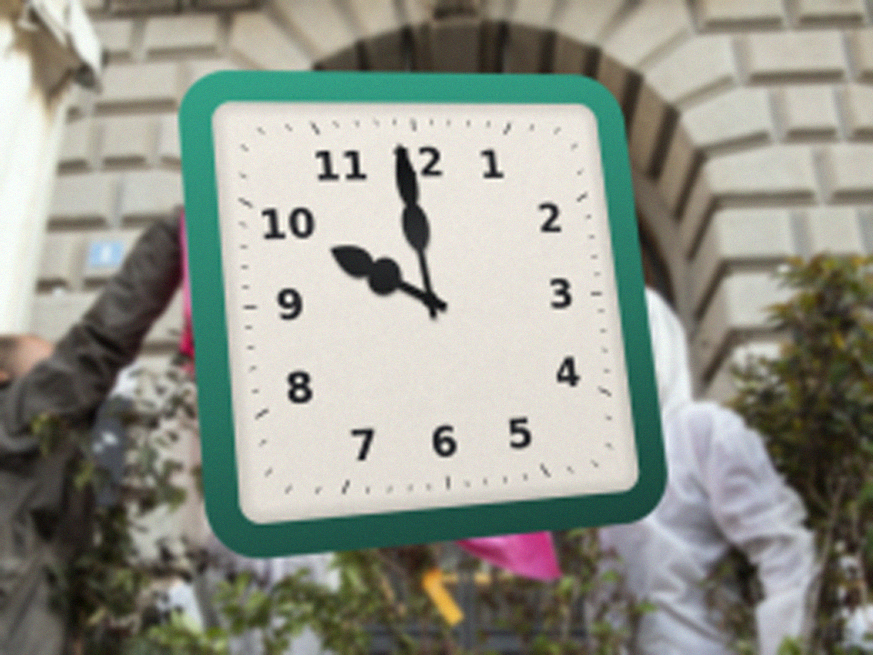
9:59
